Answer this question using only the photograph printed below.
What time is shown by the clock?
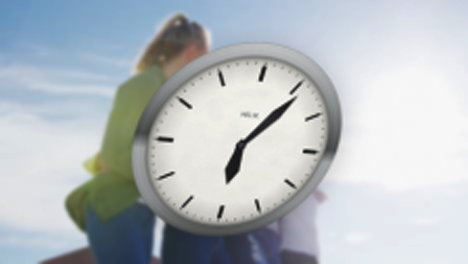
6:06
